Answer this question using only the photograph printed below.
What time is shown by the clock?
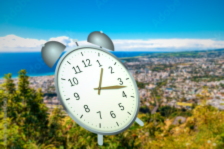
1:17
